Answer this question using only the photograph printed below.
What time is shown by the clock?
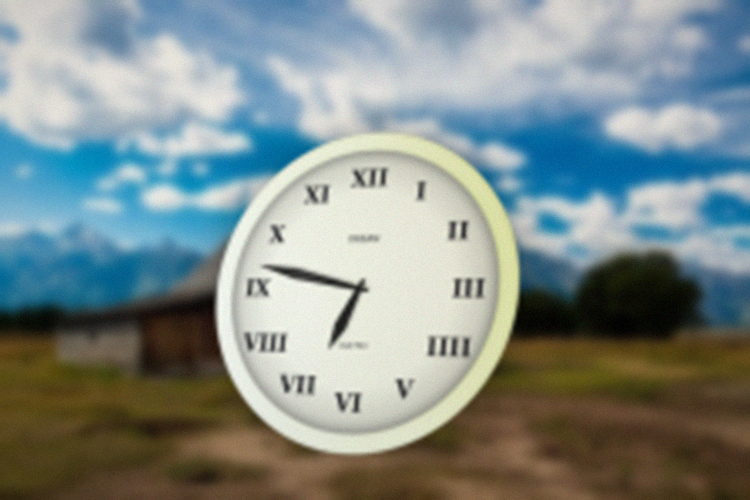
6:47
